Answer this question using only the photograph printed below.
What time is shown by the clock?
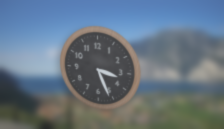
3:26
